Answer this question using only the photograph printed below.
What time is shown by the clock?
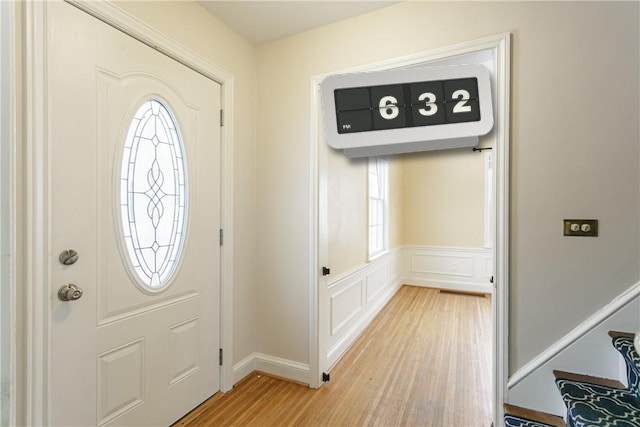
6:32
